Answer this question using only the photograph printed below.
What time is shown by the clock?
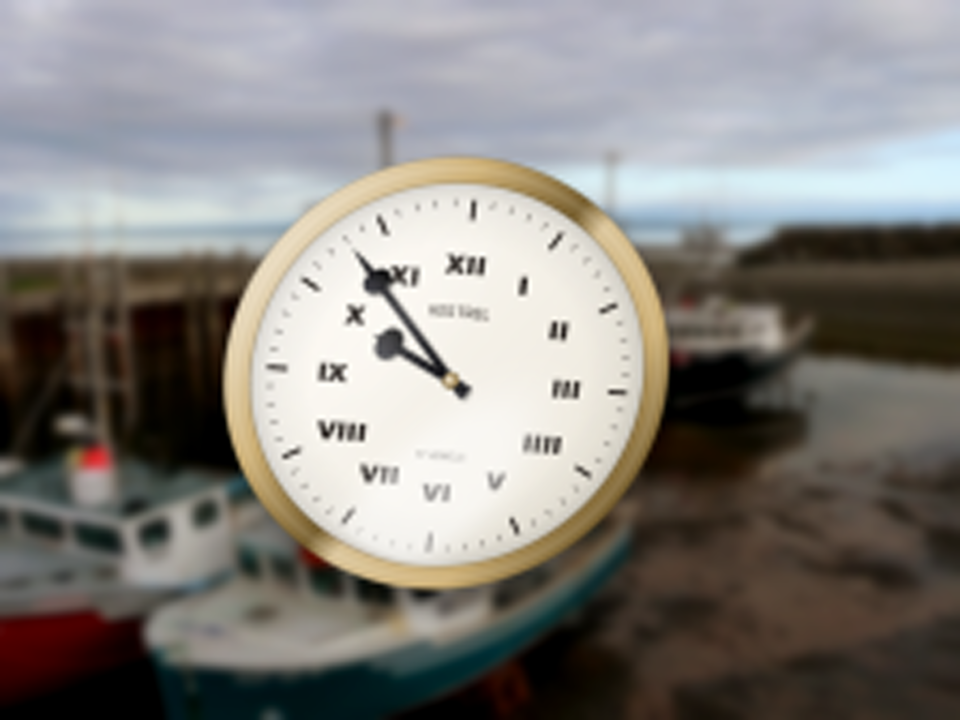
9:53
